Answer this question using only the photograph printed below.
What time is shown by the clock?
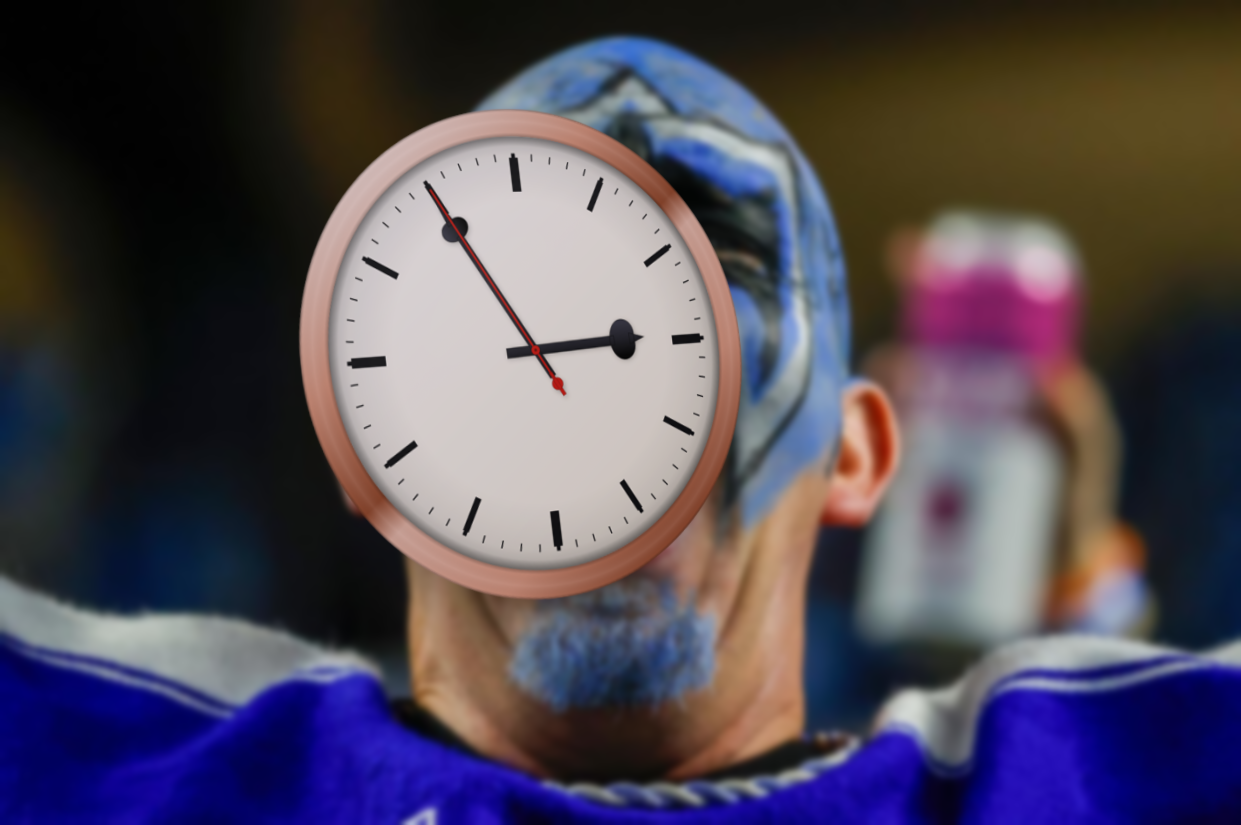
2:54:55
